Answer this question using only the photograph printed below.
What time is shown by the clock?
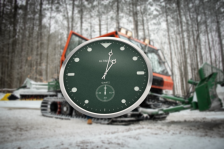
1:02
